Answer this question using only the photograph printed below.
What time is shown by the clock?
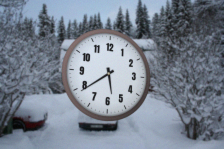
5:39
